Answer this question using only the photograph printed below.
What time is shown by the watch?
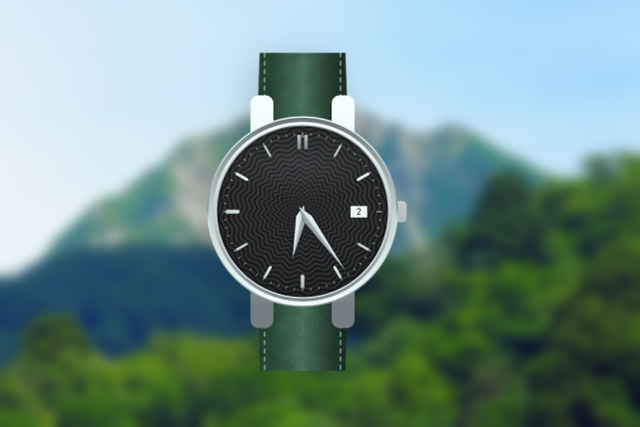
6:24
